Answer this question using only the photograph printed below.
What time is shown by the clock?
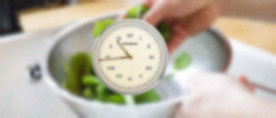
10:44
